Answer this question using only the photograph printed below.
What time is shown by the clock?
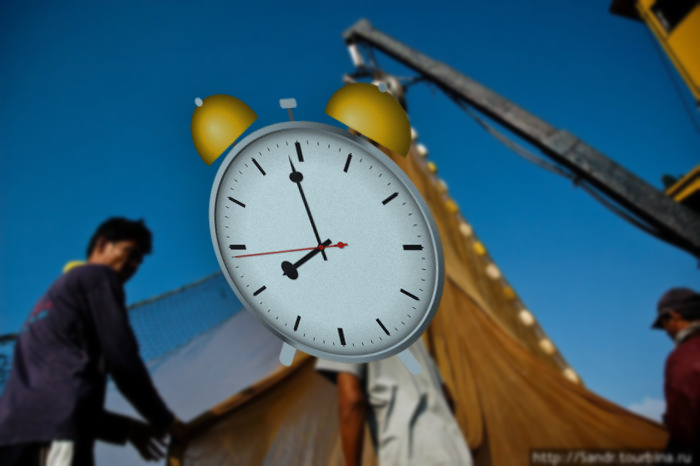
7:58:44
